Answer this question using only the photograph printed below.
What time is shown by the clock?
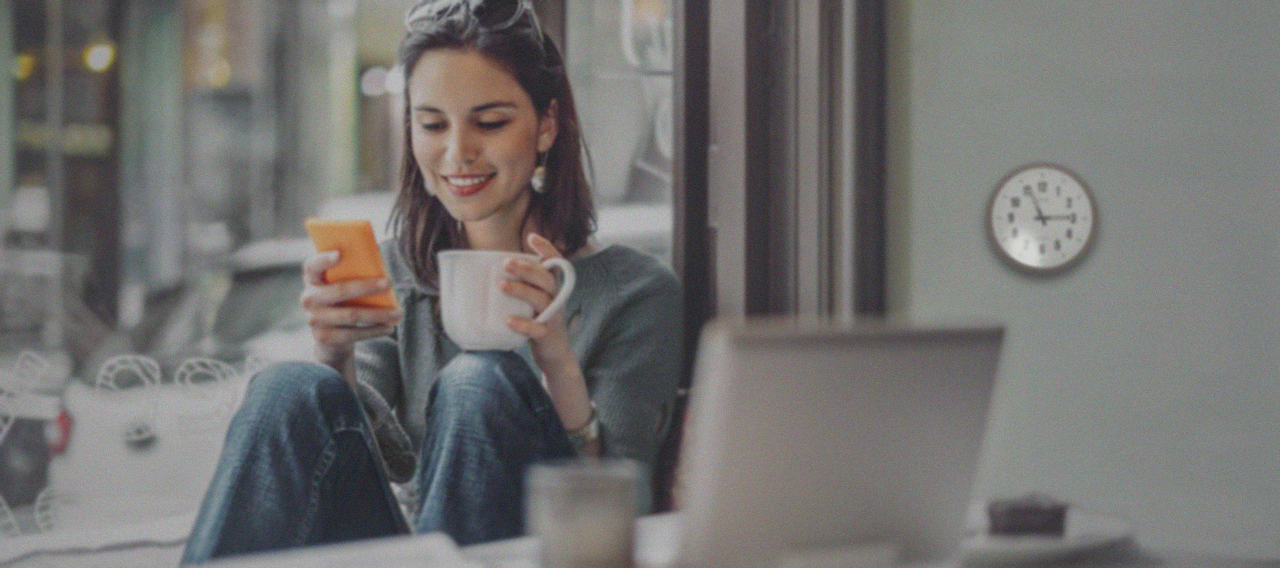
2:56
